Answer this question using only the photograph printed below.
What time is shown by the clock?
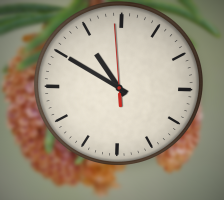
10:49:59
